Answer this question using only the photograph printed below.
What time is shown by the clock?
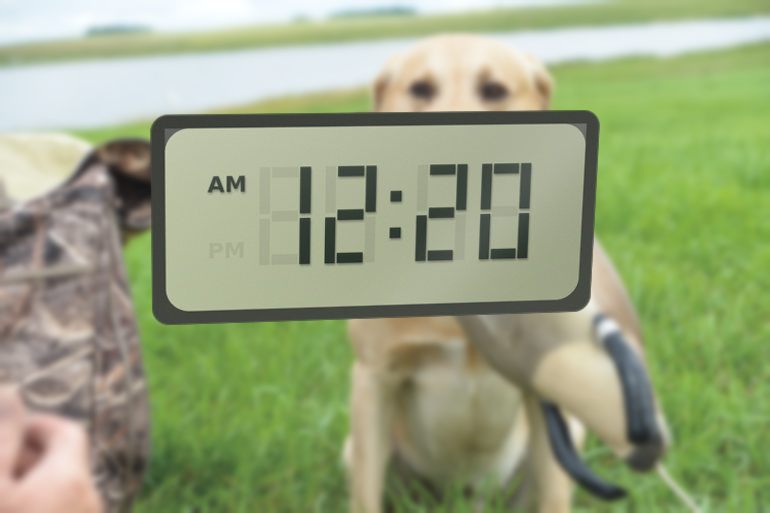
12:20
